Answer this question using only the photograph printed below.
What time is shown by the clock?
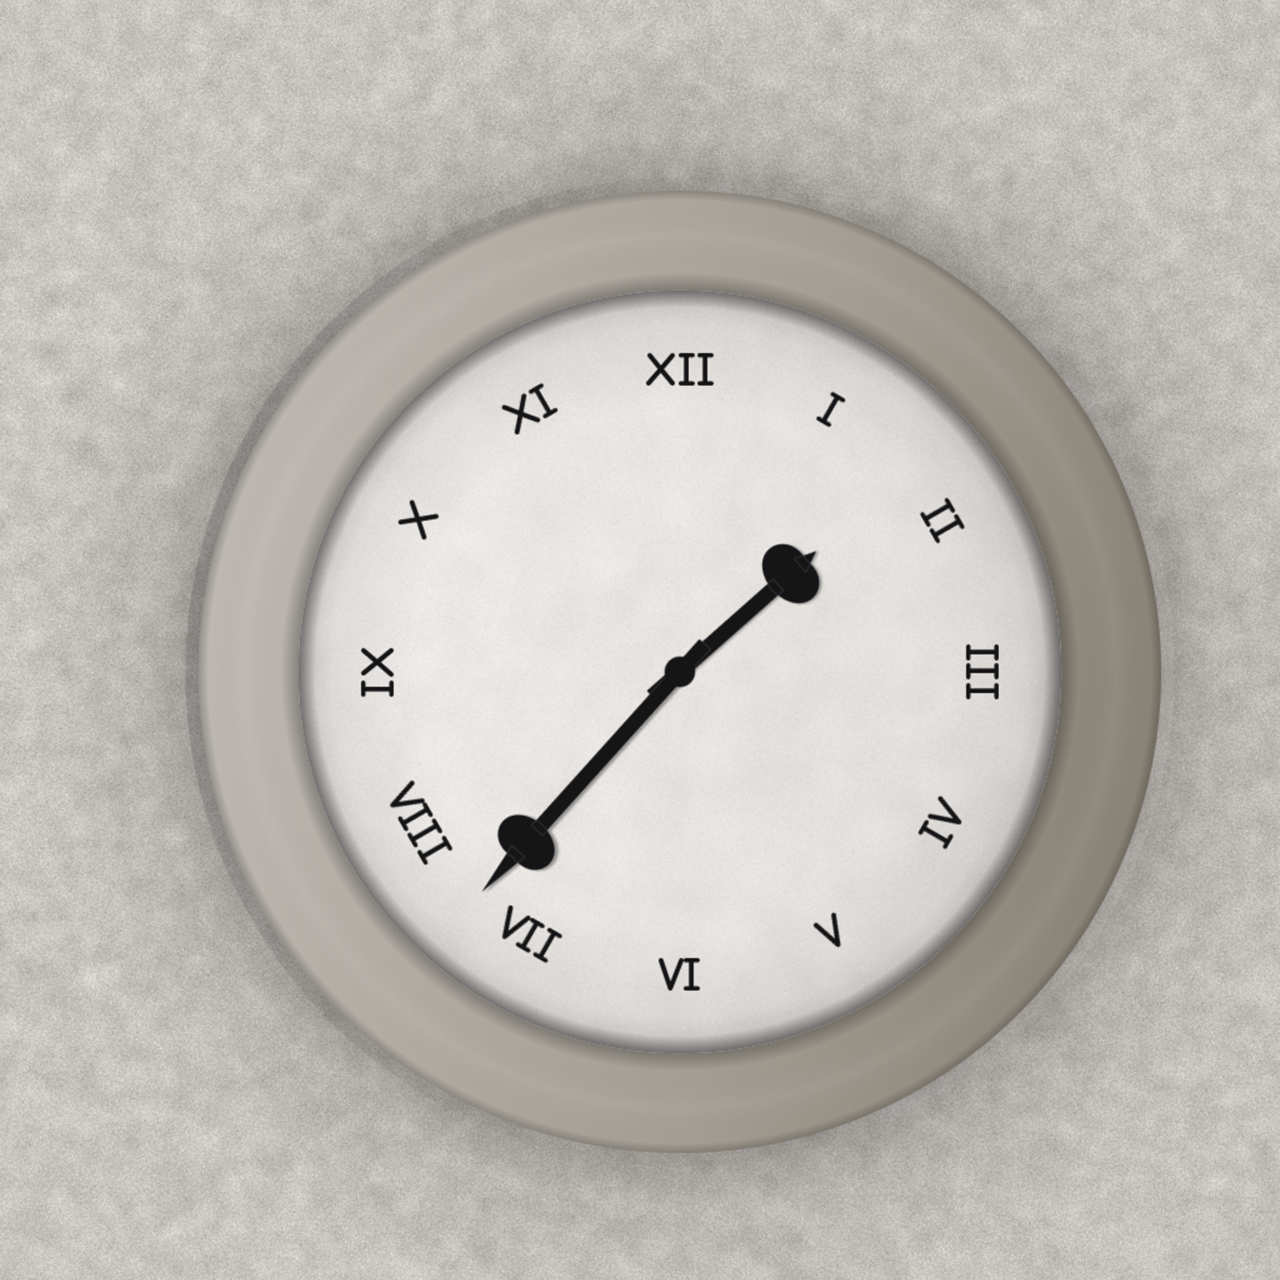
1:37
